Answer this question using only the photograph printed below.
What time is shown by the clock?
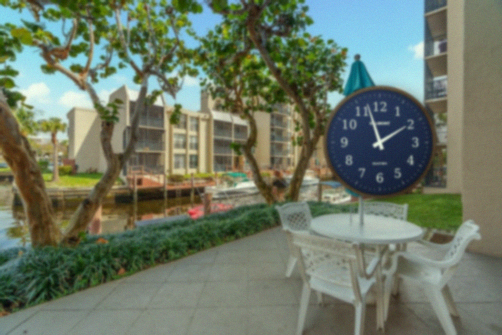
1:57
